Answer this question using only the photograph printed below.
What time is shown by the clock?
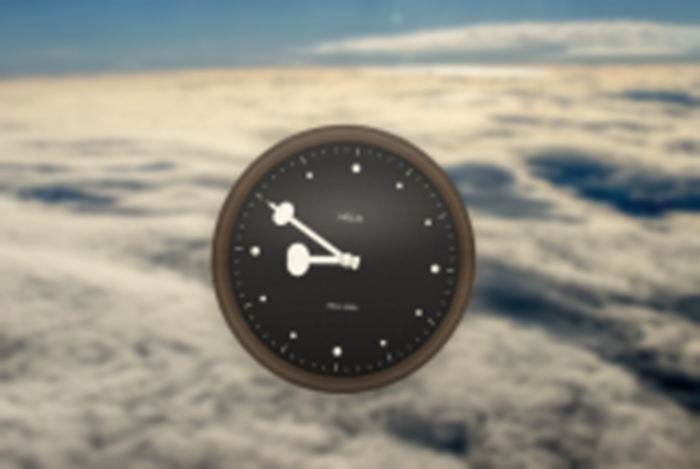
8:50
